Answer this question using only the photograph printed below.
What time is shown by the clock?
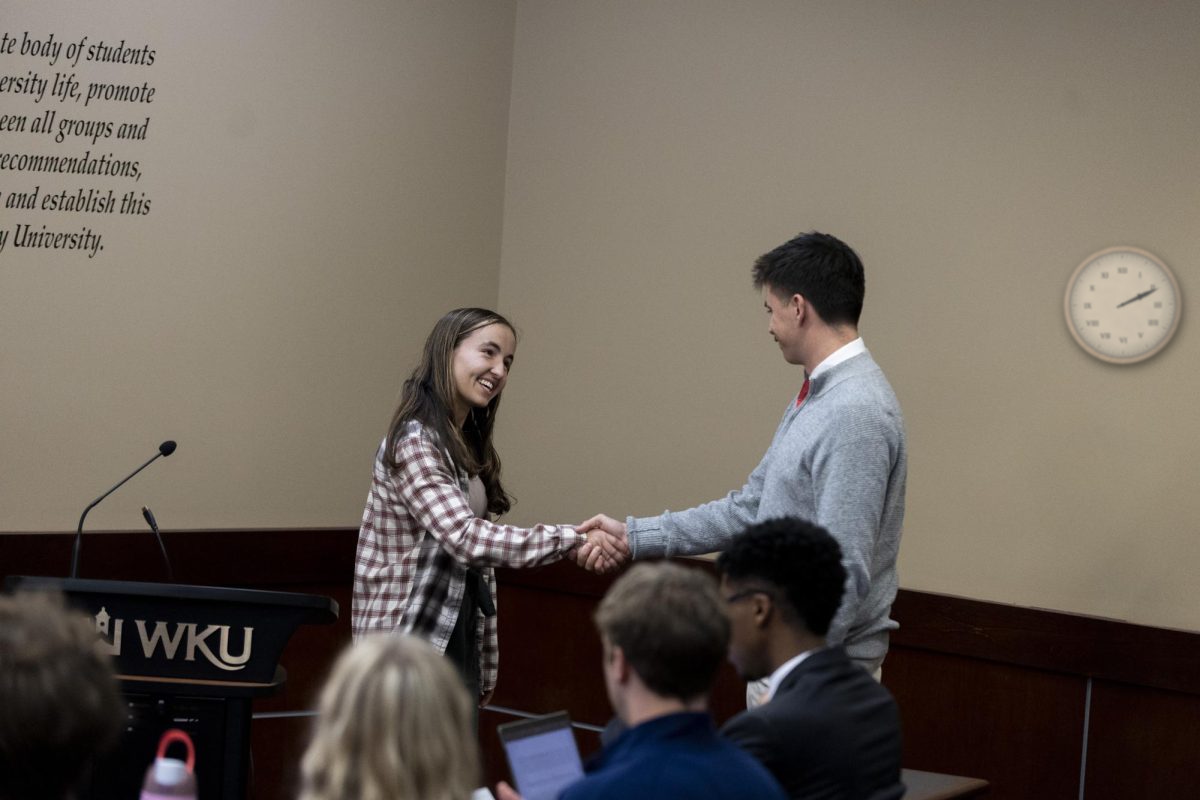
2:11
